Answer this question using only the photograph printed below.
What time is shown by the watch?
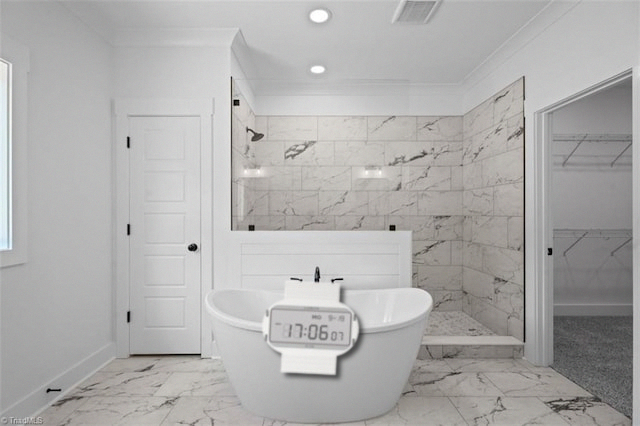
17:06
